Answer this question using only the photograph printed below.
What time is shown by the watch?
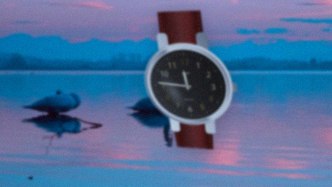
11:46
